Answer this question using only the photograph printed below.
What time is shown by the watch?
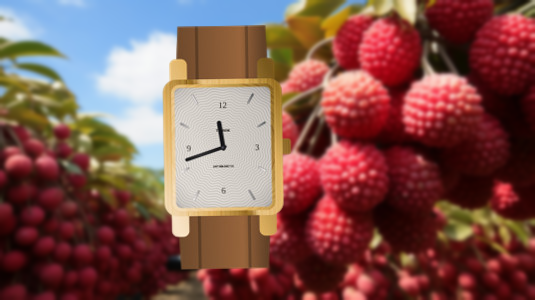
11:42
